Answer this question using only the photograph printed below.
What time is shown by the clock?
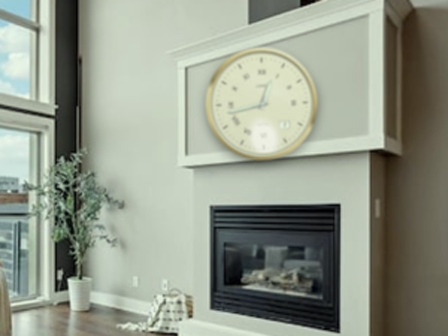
12:43
